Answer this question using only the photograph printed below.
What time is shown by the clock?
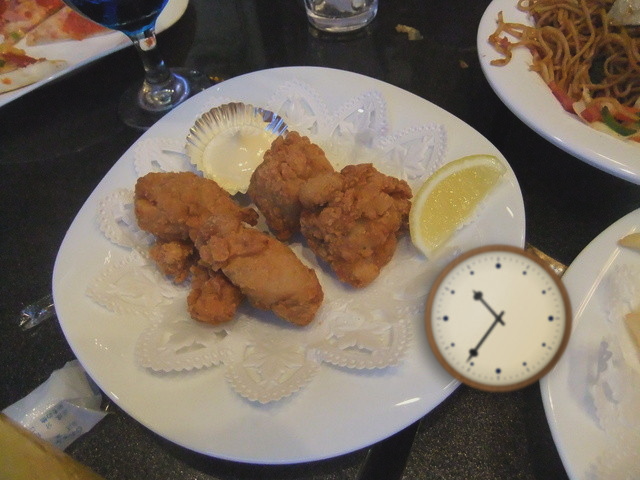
10:36
